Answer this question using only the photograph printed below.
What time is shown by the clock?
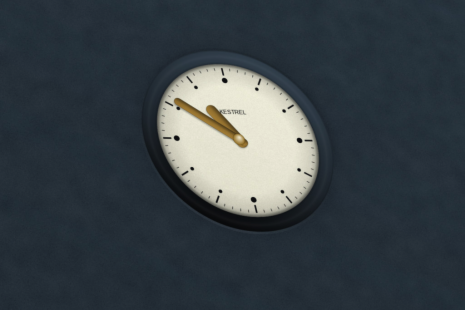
10:51
